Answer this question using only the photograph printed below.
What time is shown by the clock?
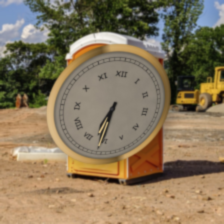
6:31
